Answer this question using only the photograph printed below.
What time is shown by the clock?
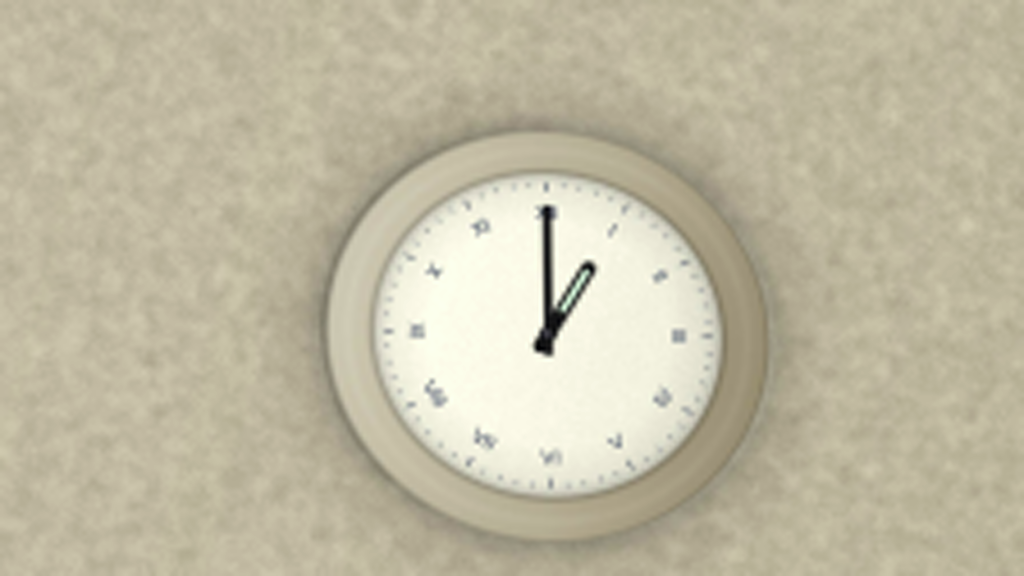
1:00
